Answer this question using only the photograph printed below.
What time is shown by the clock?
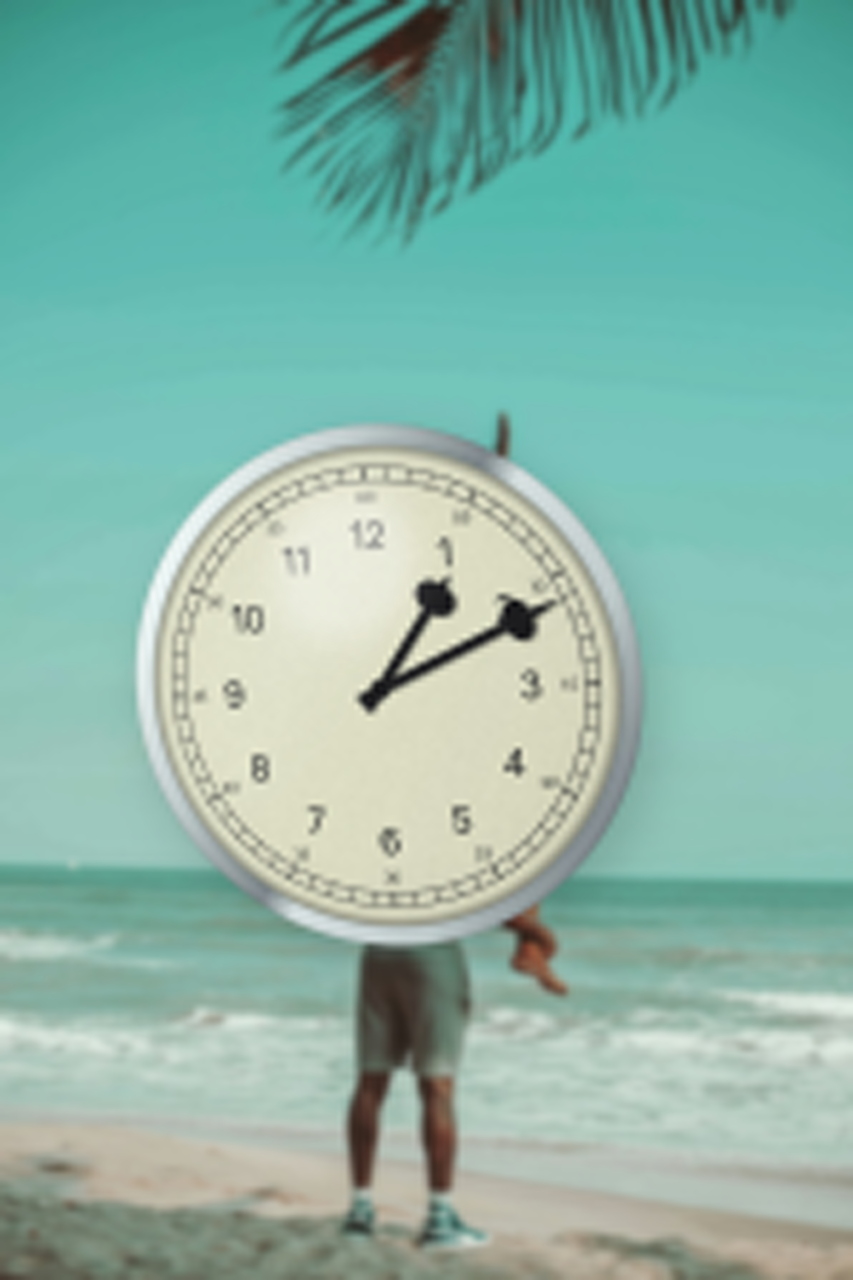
1:11
